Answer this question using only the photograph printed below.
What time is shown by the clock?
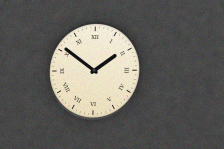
1:51
